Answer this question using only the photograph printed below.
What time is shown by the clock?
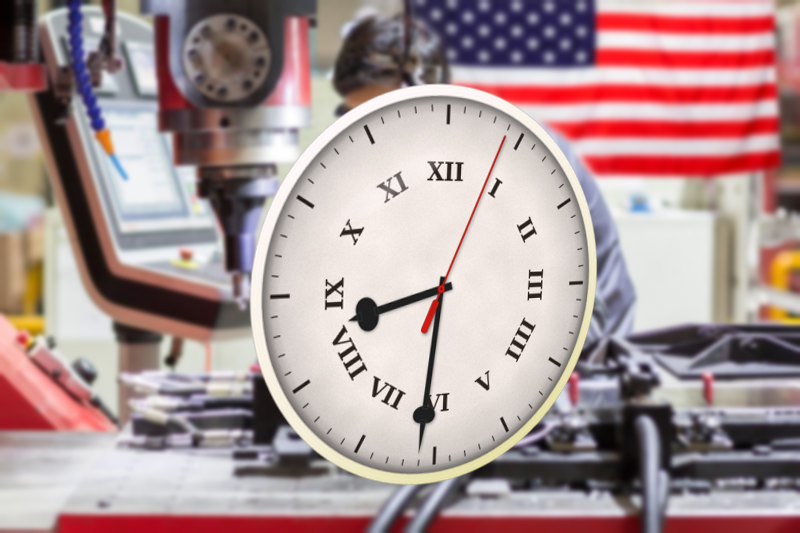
8:31:04
